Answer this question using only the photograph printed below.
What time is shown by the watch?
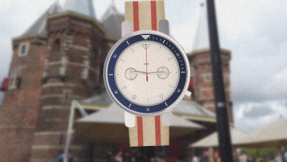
9:15
